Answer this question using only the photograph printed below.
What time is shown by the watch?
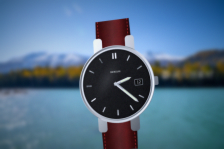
2:22
